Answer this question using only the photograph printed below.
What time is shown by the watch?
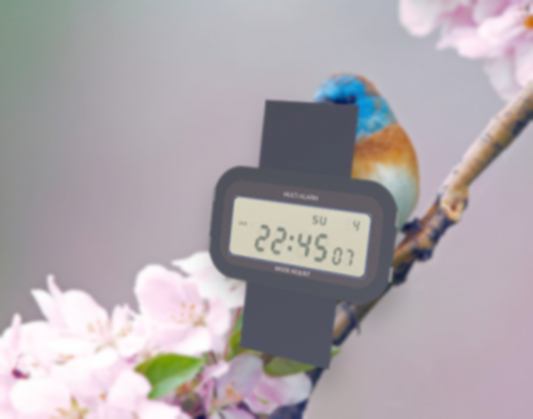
22:45:07
